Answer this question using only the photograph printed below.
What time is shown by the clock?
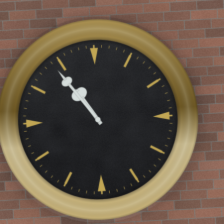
10:54
